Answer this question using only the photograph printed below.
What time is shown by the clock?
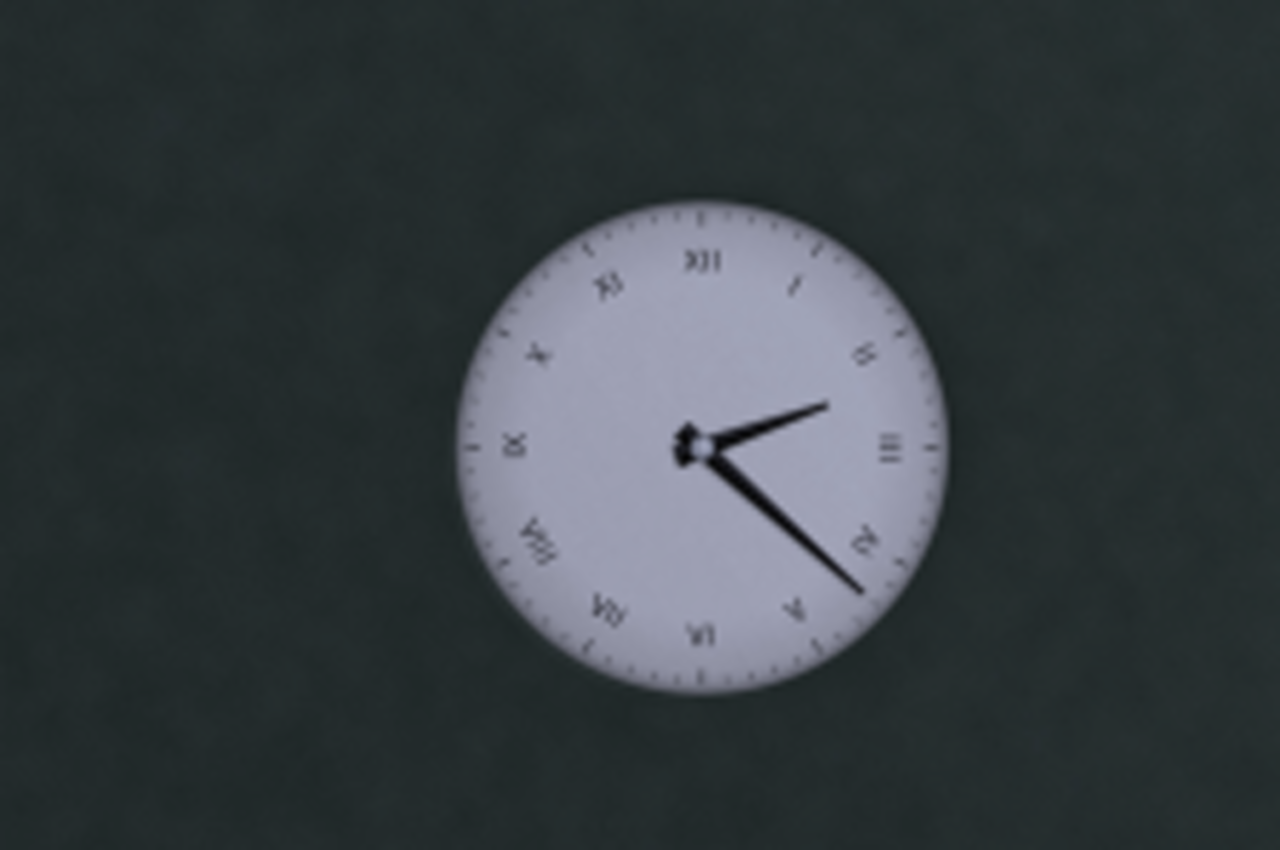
2:22
